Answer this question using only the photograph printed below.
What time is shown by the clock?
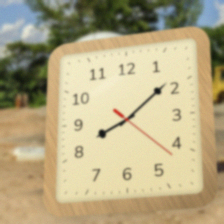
8:08:22
